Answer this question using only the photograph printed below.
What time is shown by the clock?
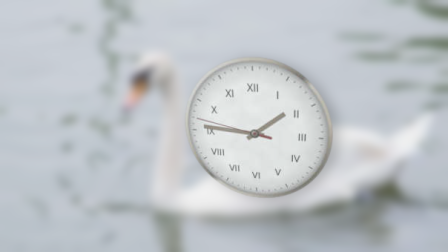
1:45:47
